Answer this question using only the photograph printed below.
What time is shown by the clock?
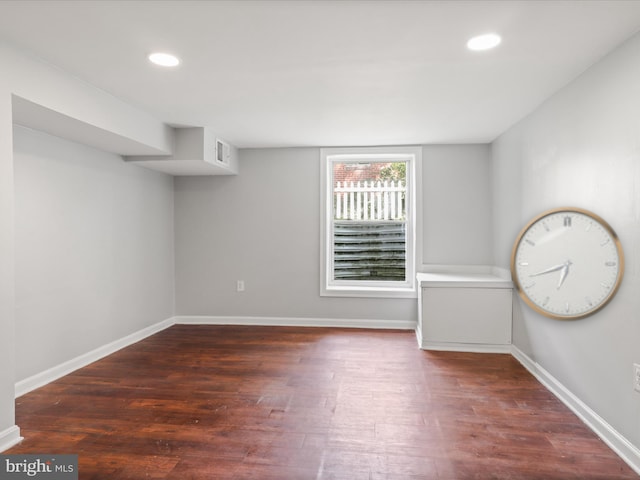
6:42
